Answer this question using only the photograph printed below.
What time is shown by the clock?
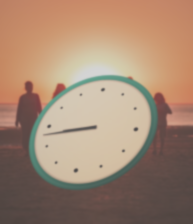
8:43
